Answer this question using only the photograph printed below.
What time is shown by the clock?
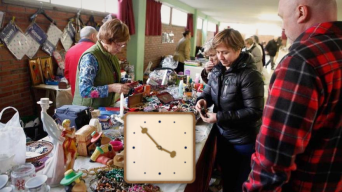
3:53
